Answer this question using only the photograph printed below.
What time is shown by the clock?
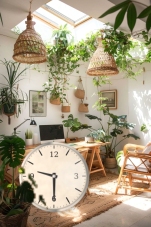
9:30
